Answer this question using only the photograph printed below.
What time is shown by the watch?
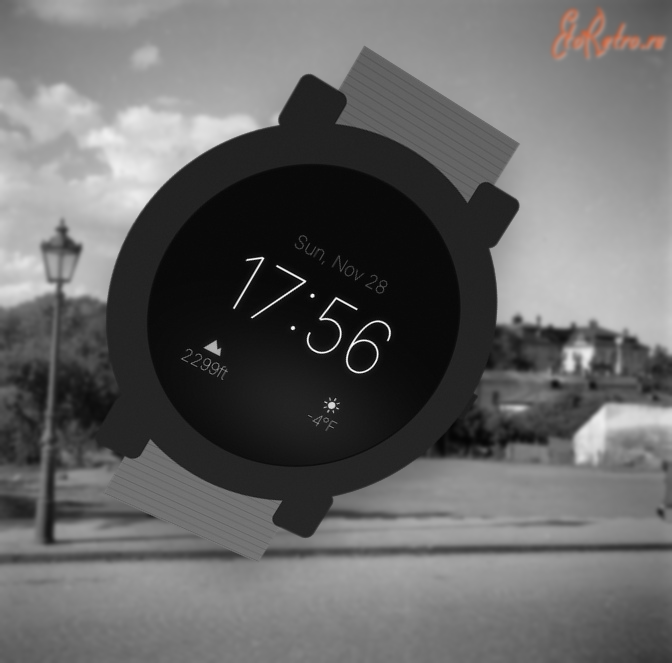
17:56
